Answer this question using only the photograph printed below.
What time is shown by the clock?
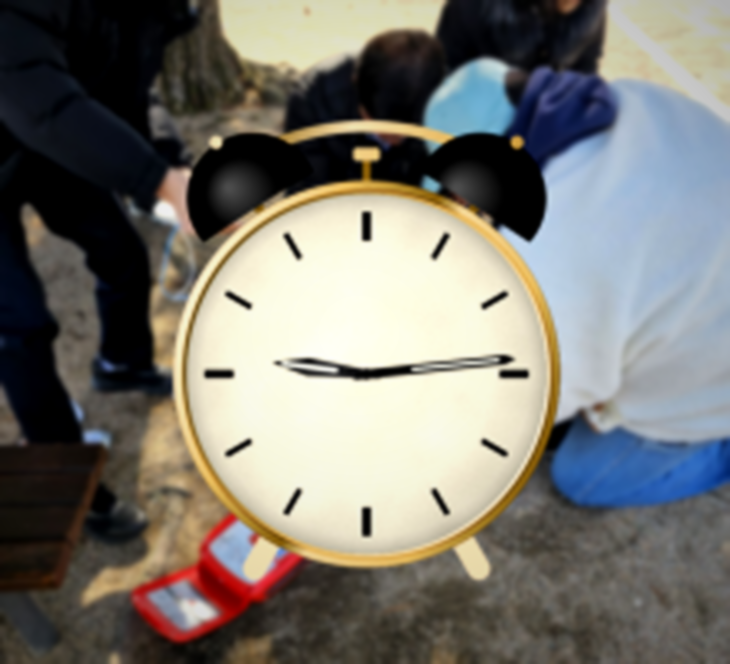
9:14
